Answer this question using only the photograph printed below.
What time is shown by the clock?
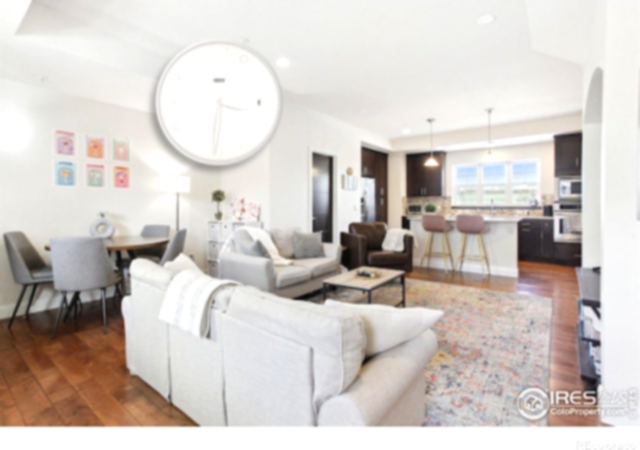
3:31
